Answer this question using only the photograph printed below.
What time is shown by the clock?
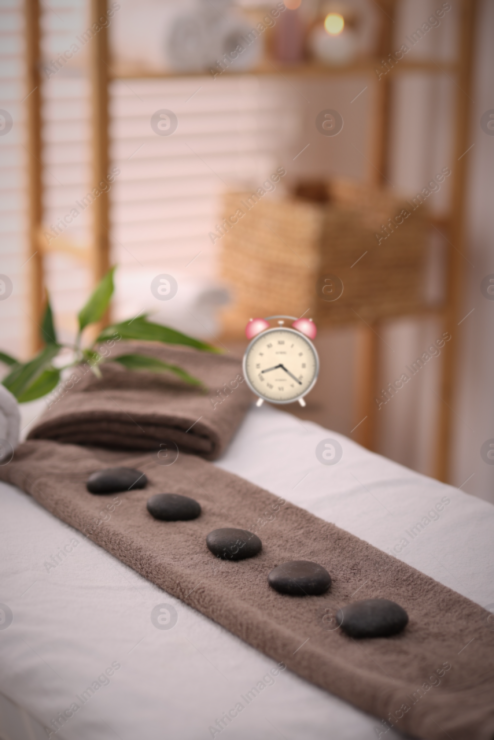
8:22
